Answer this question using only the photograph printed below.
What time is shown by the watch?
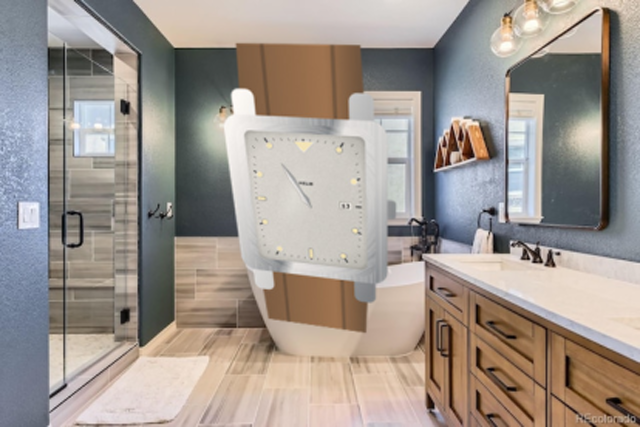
10:55
